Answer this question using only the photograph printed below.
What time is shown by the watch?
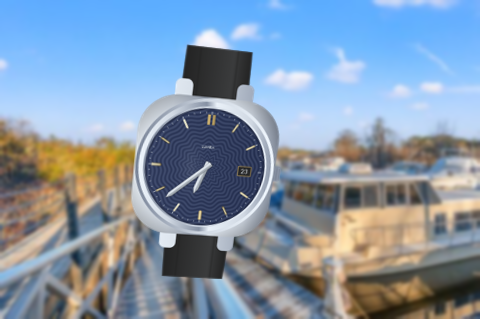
6:38
